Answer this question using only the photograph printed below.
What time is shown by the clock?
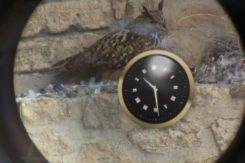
10:29
